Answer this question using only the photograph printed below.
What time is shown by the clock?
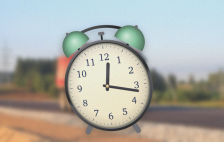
12:17
